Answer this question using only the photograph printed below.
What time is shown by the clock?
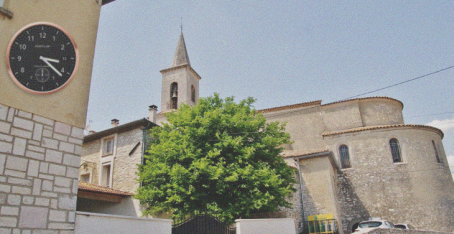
3:22
